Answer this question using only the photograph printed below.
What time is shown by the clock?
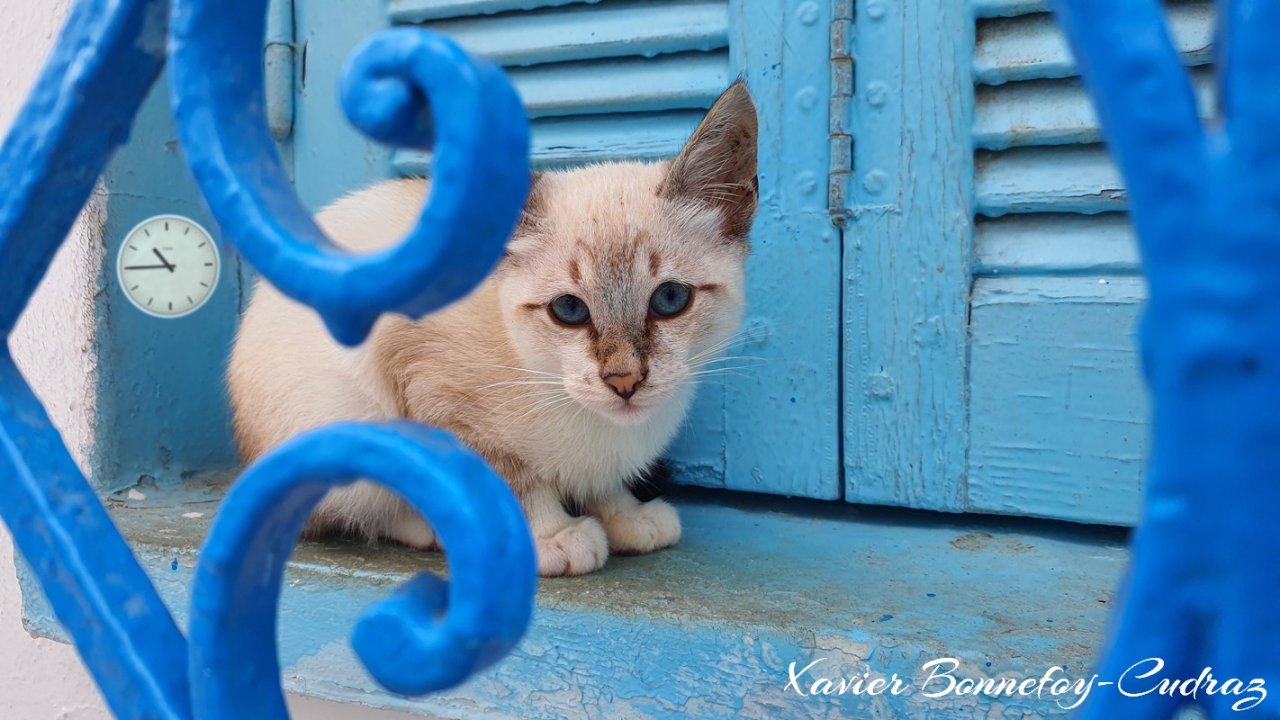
10:45
